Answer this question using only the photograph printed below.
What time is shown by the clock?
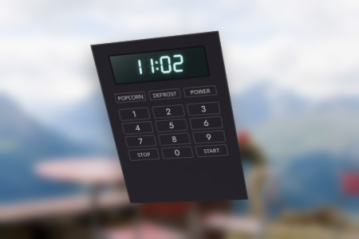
11:02
